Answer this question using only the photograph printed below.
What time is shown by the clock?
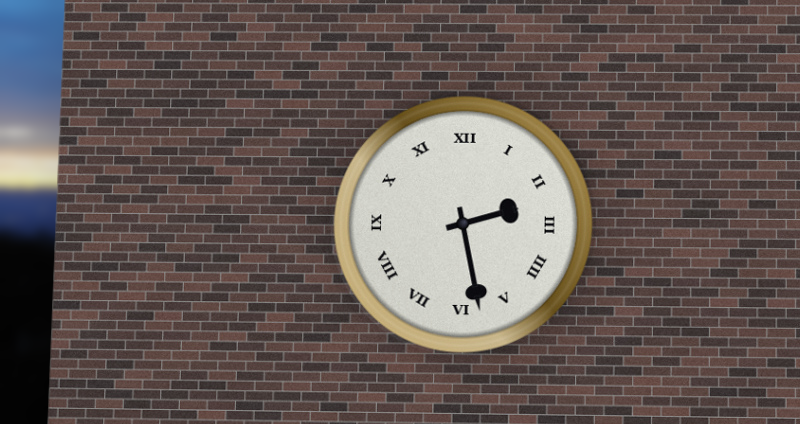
2:28
